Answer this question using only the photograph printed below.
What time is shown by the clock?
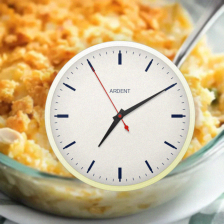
7:09:55
